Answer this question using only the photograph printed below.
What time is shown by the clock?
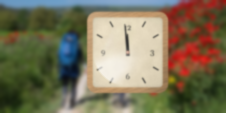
11:59
